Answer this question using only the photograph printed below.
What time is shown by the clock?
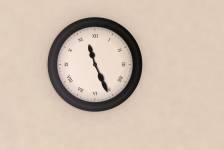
11:26
